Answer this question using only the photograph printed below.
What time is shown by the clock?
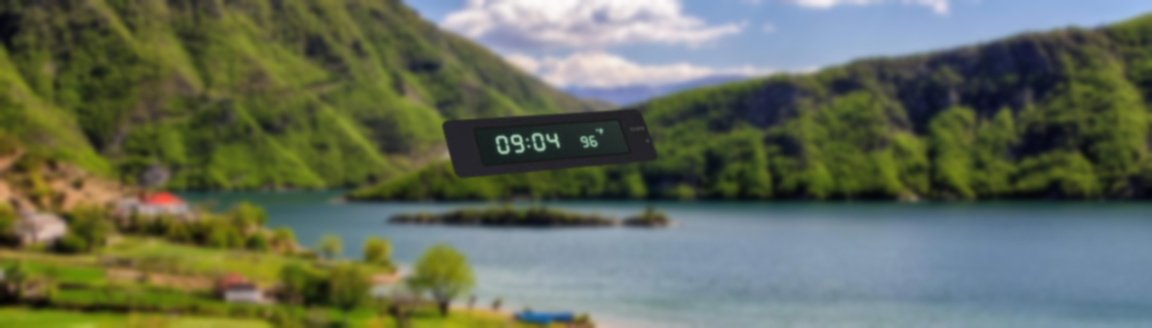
9:04
